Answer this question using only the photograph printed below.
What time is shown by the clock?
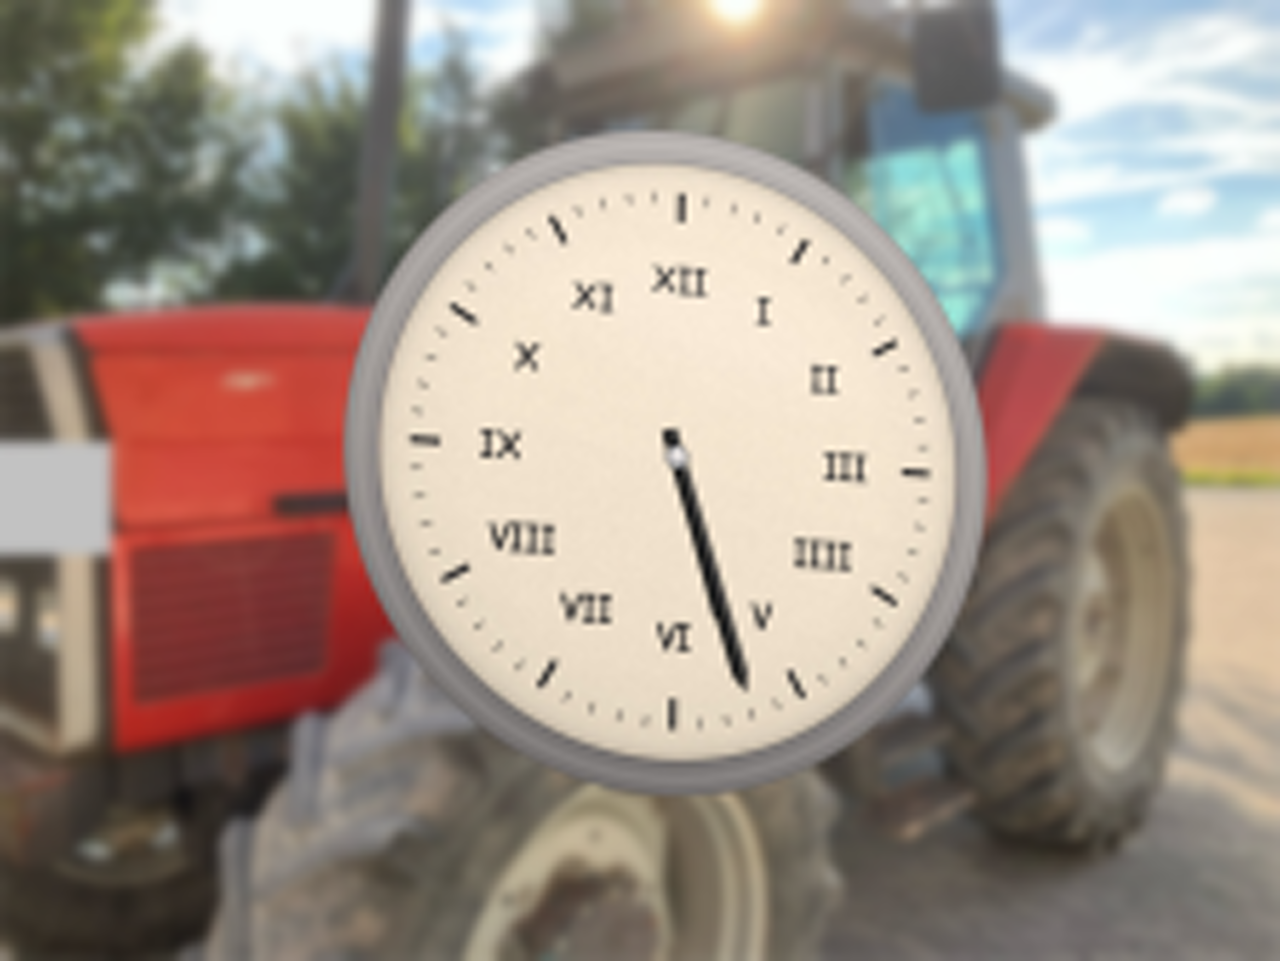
5:27
